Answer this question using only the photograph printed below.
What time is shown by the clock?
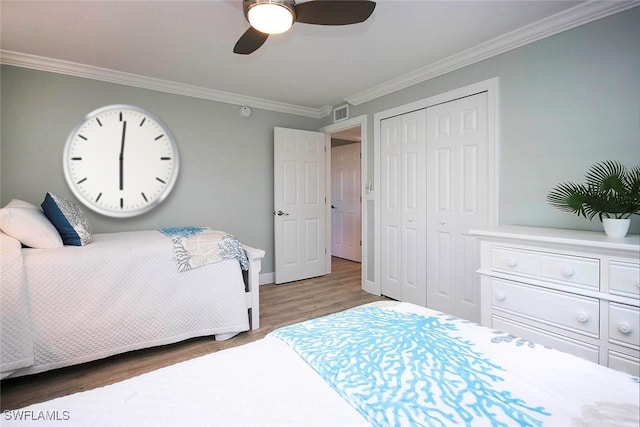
6:01
